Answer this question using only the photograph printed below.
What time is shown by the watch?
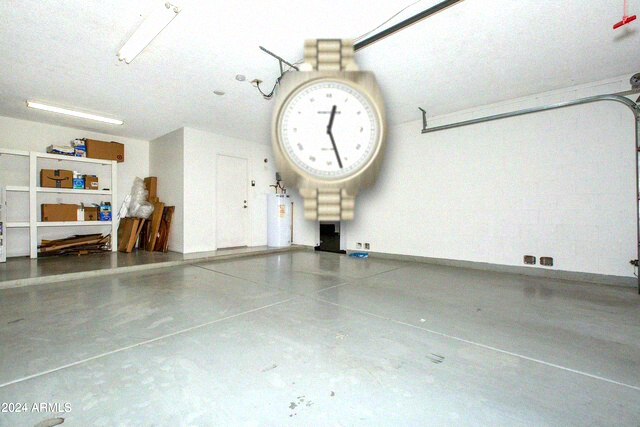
12:27
